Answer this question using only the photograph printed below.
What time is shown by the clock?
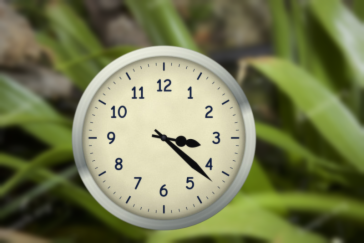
3:22
